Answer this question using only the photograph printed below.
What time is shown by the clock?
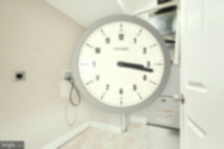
3:17
